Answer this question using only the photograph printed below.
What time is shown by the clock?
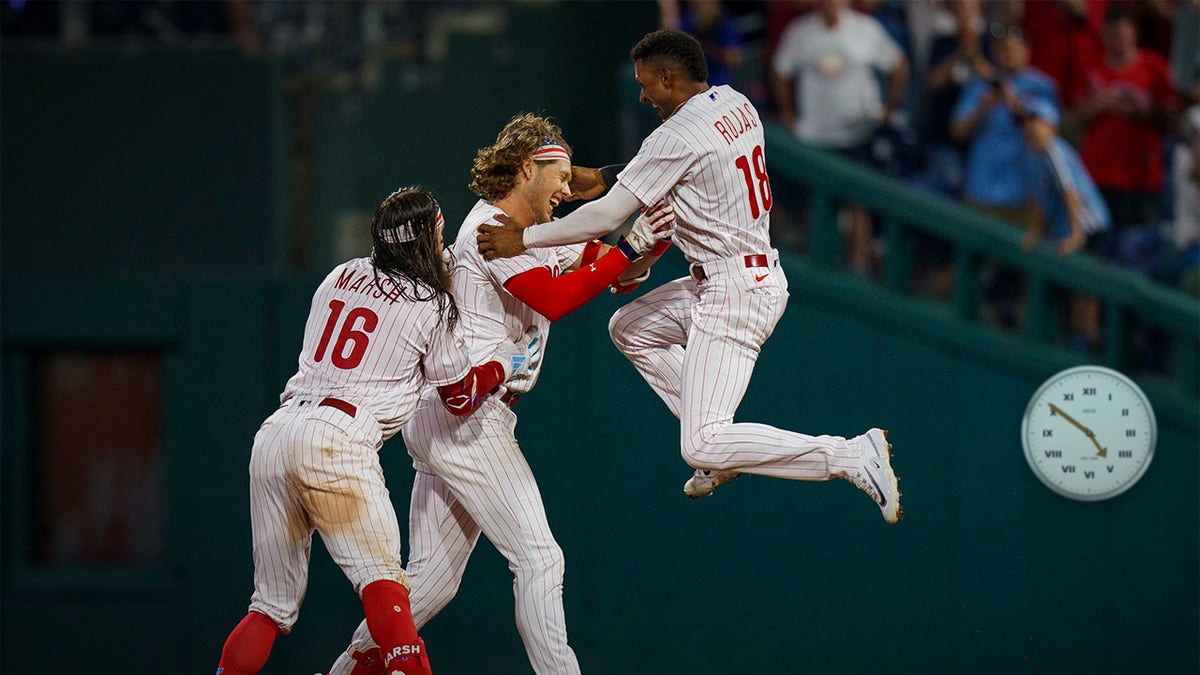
4:51
